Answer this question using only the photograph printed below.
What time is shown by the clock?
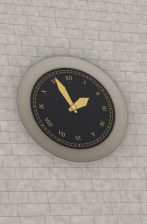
1:56
